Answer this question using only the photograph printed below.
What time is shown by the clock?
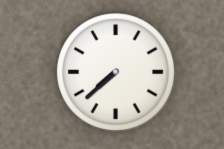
7:38
